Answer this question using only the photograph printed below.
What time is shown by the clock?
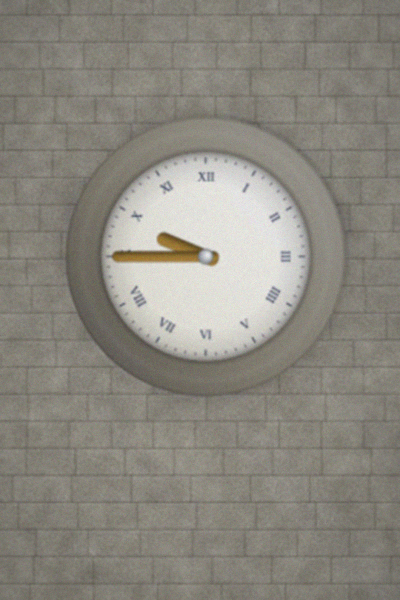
9:45
